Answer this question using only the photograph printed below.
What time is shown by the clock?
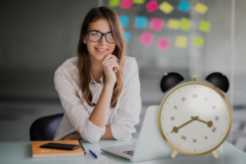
3:40
